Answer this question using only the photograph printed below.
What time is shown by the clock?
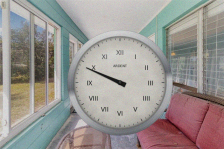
9:49
